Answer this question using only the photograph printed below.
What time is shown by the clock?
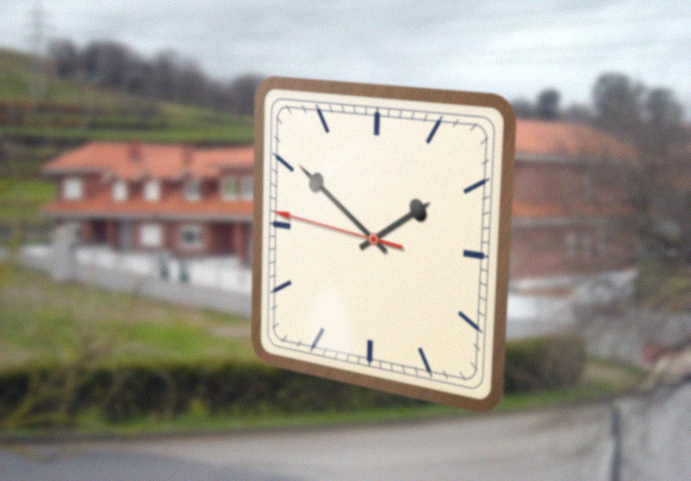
1:50:46
